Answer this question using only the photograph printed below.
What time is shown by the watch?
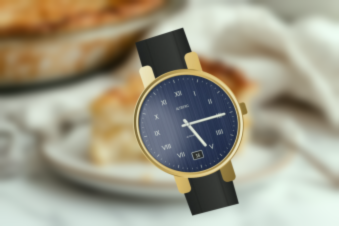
5:15
